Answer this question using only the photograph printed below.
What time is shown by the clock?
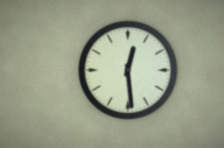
12:29
